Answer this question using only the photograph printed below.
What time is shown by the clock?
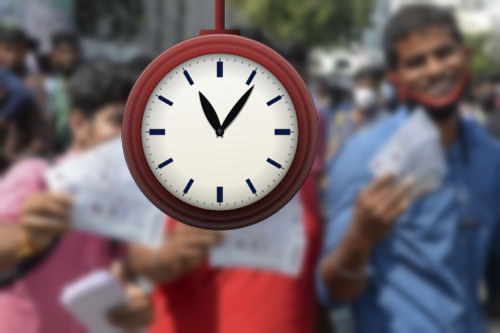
11:06
